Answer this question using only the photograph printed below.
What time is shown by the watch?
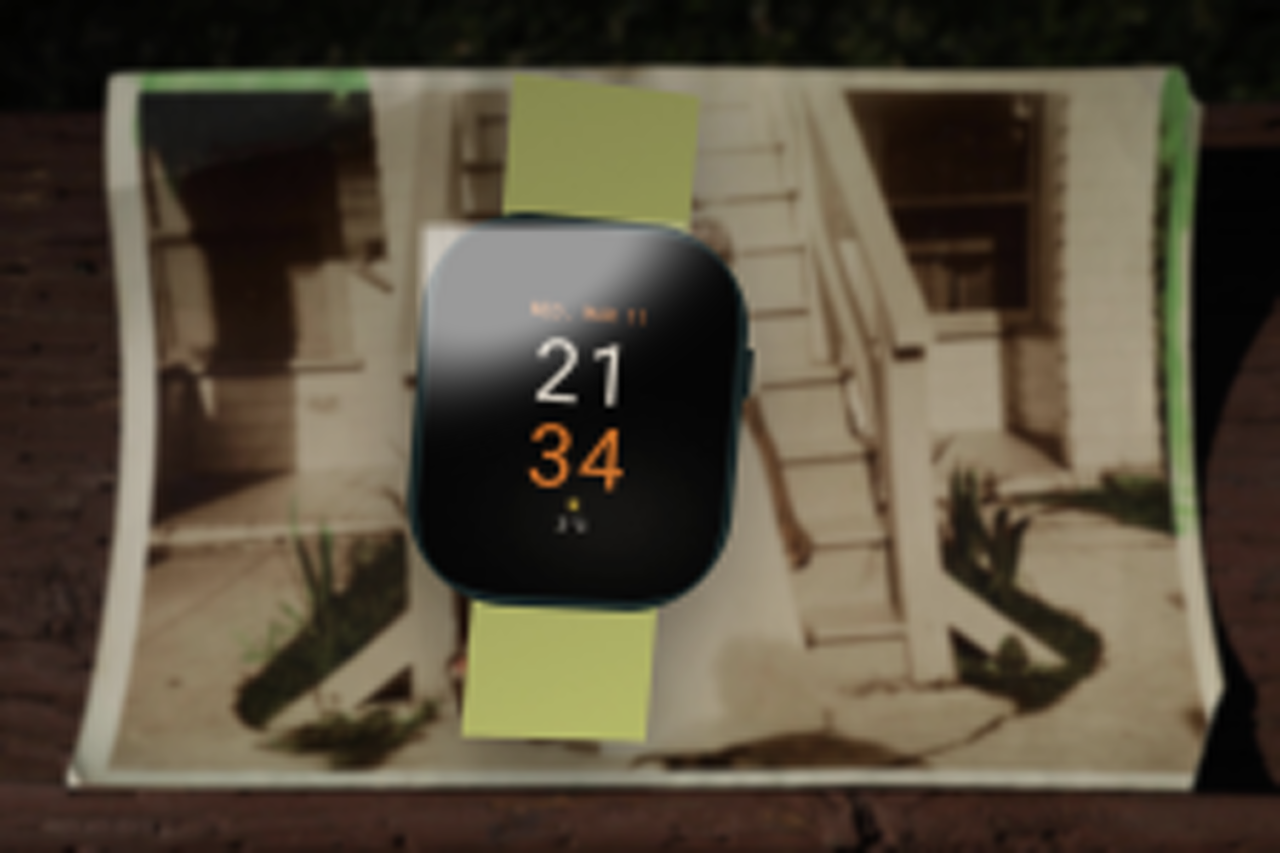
21:34
